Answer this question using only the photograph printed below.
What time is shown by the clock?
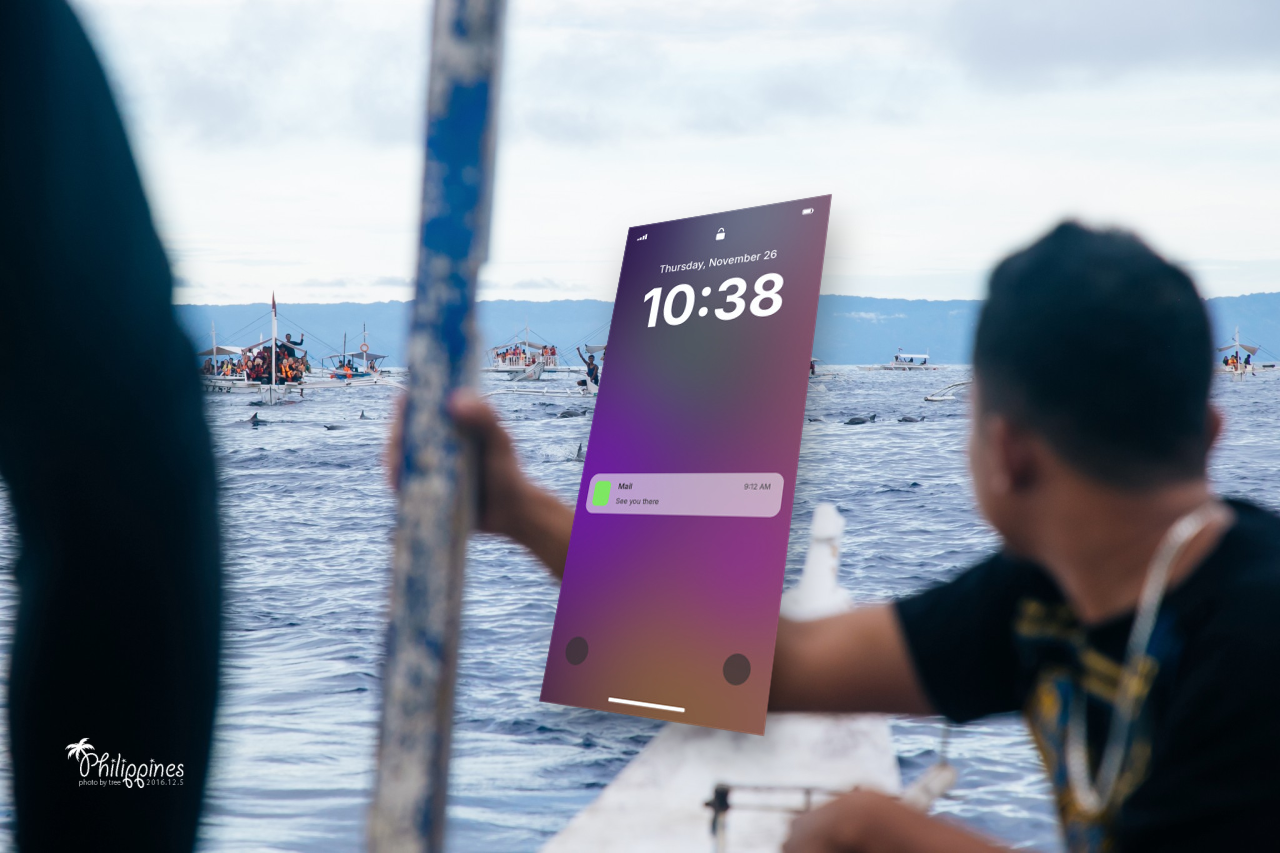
10:38
